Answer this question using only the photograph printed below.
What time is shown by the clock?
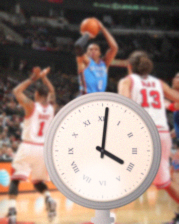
4:01
